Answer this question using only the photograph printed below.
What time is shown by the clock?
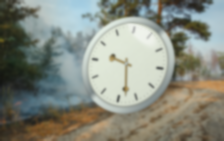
9:28
